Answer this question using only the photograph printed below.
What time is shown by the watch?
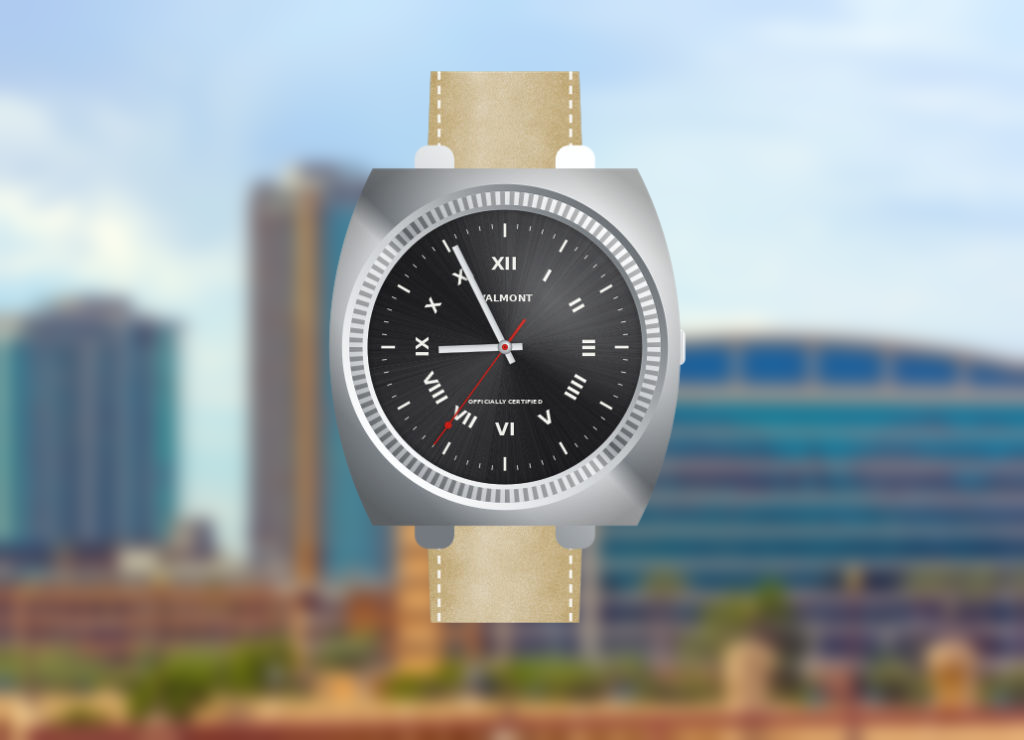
8:55:36
